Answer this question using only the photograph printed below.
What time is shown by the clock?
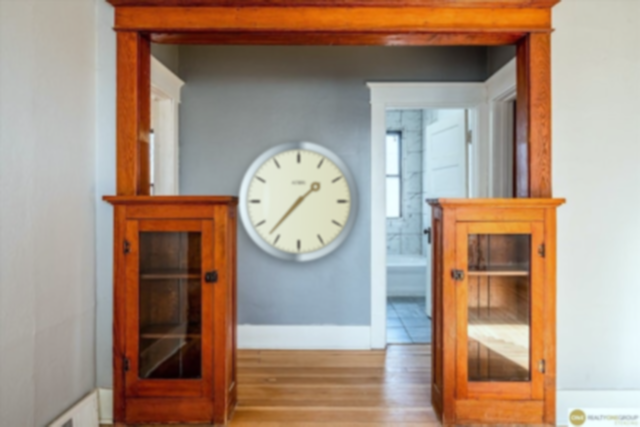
1:37
